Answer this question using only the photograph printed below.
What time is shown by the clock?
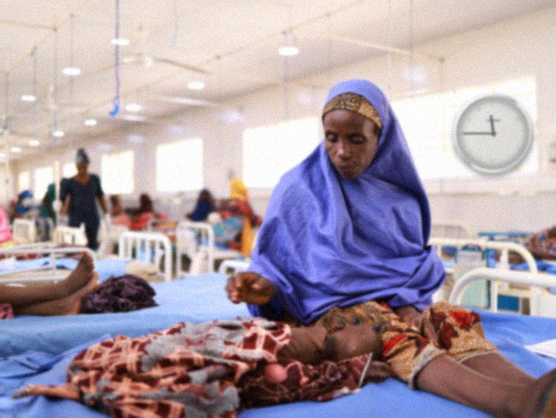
11:45
